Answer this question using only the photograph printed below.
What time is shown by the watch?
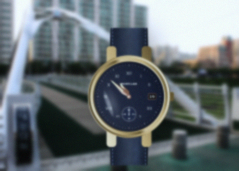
10:52
